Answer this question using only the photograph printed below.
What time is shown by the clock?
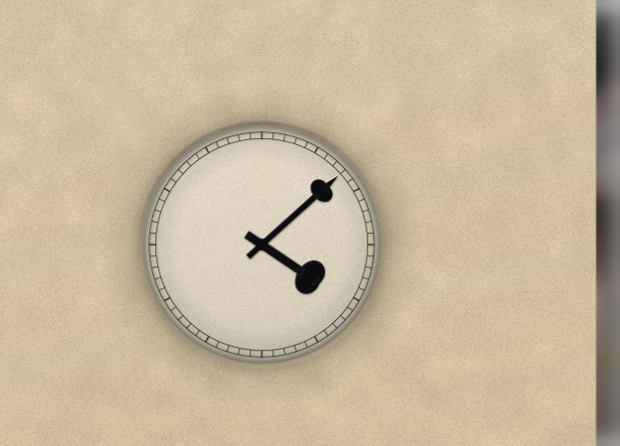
4:08
